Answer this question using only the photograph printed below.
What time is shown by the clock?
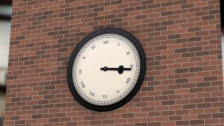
3:16
